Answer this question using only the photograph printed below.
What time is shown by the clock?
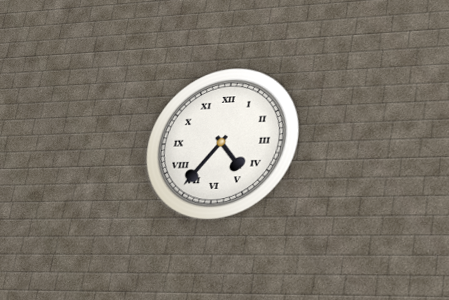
4:36
